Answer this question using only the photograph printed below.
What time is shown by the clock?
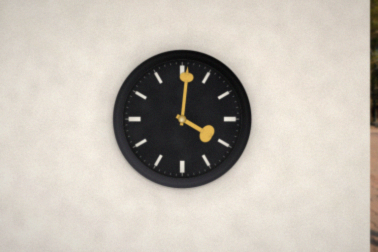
4:01
